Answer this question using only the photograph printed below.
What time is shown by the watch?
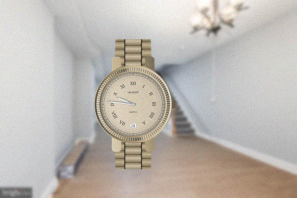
9:46
